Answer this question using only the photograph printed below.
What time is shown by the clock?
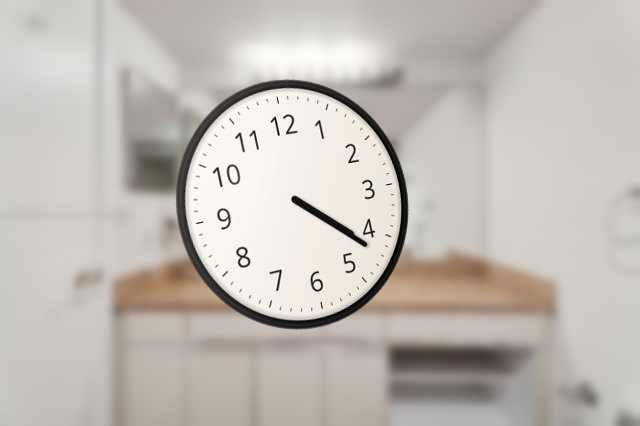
4:22
